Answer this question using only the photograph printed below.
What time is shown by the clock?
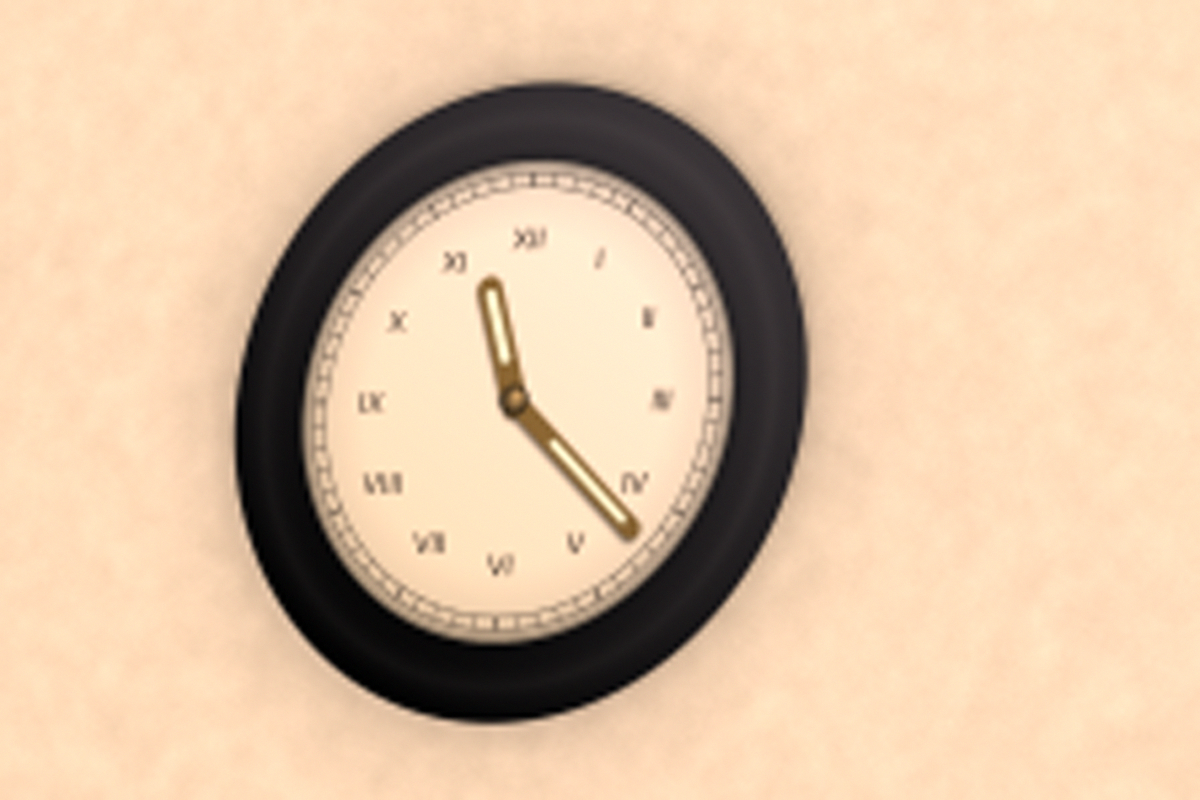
11:22
